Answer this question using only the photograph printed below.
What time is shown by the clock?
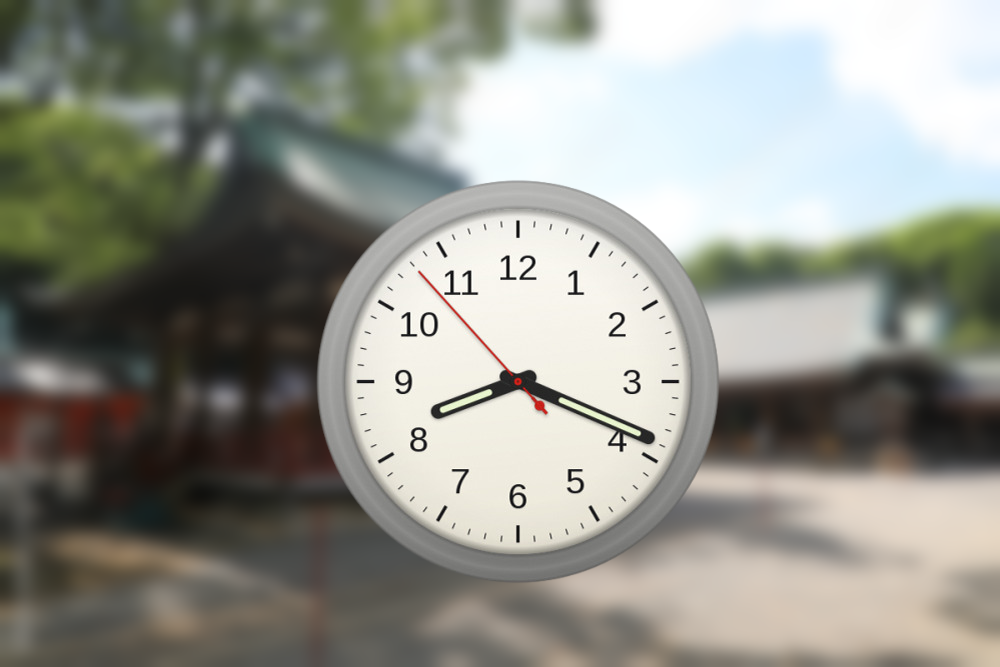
8:18:53
